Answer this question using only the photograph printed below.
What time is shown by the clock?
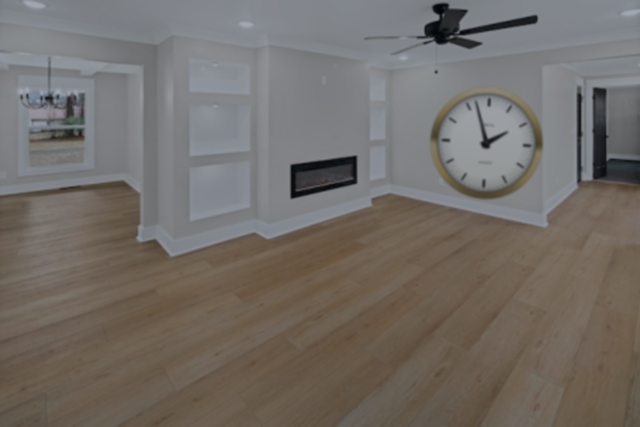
1:57
